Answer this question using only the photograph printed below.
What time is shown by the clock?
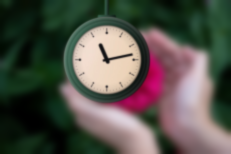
11:13
